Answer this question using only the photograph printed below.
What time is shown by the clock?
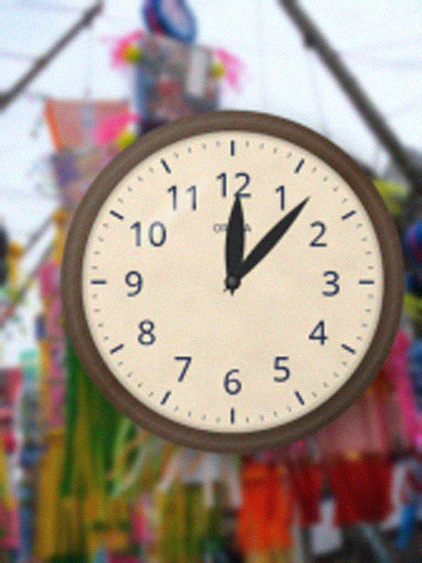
12:07
